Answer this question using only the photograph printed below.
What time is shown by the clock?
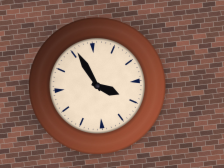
3:56
